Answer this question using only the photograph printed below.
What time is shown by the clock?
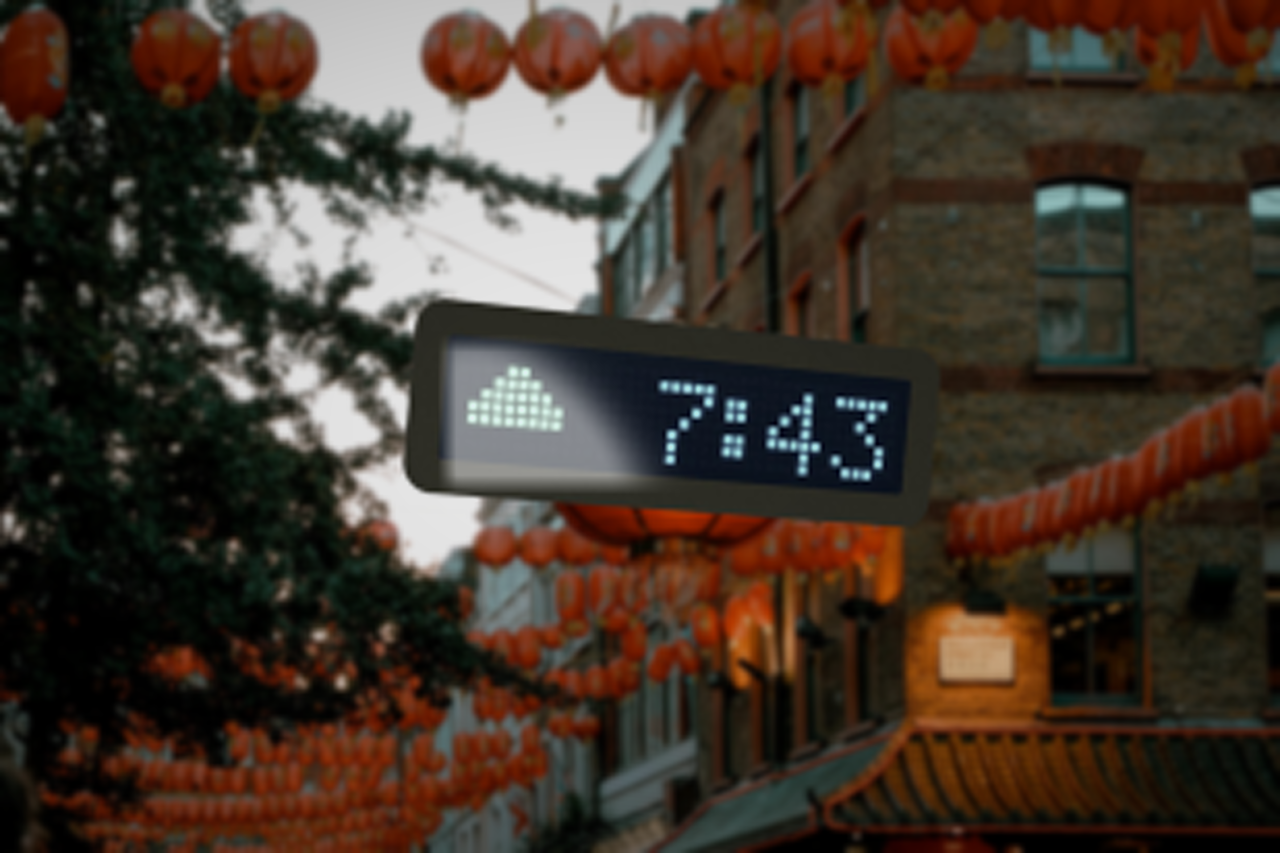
7:43
